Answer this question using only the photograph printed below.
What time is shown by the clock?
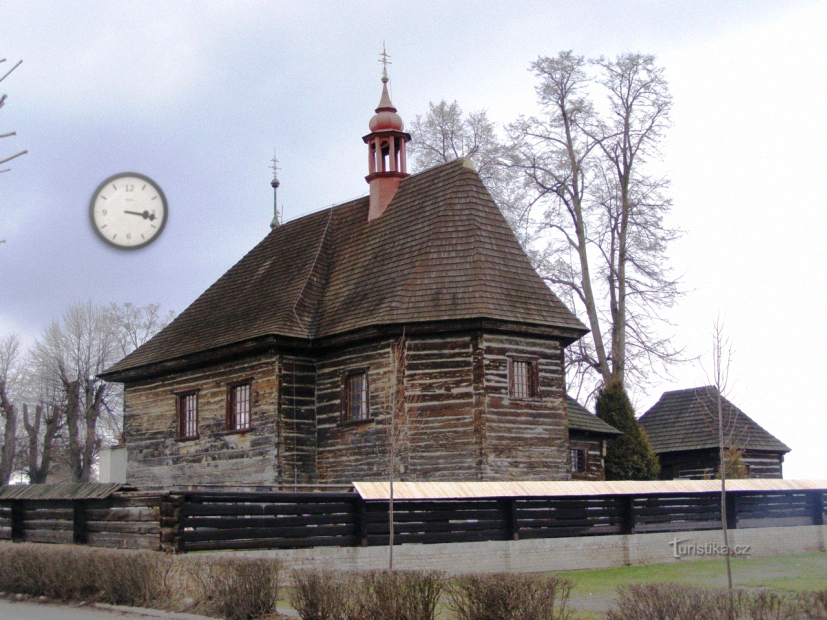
3:17
